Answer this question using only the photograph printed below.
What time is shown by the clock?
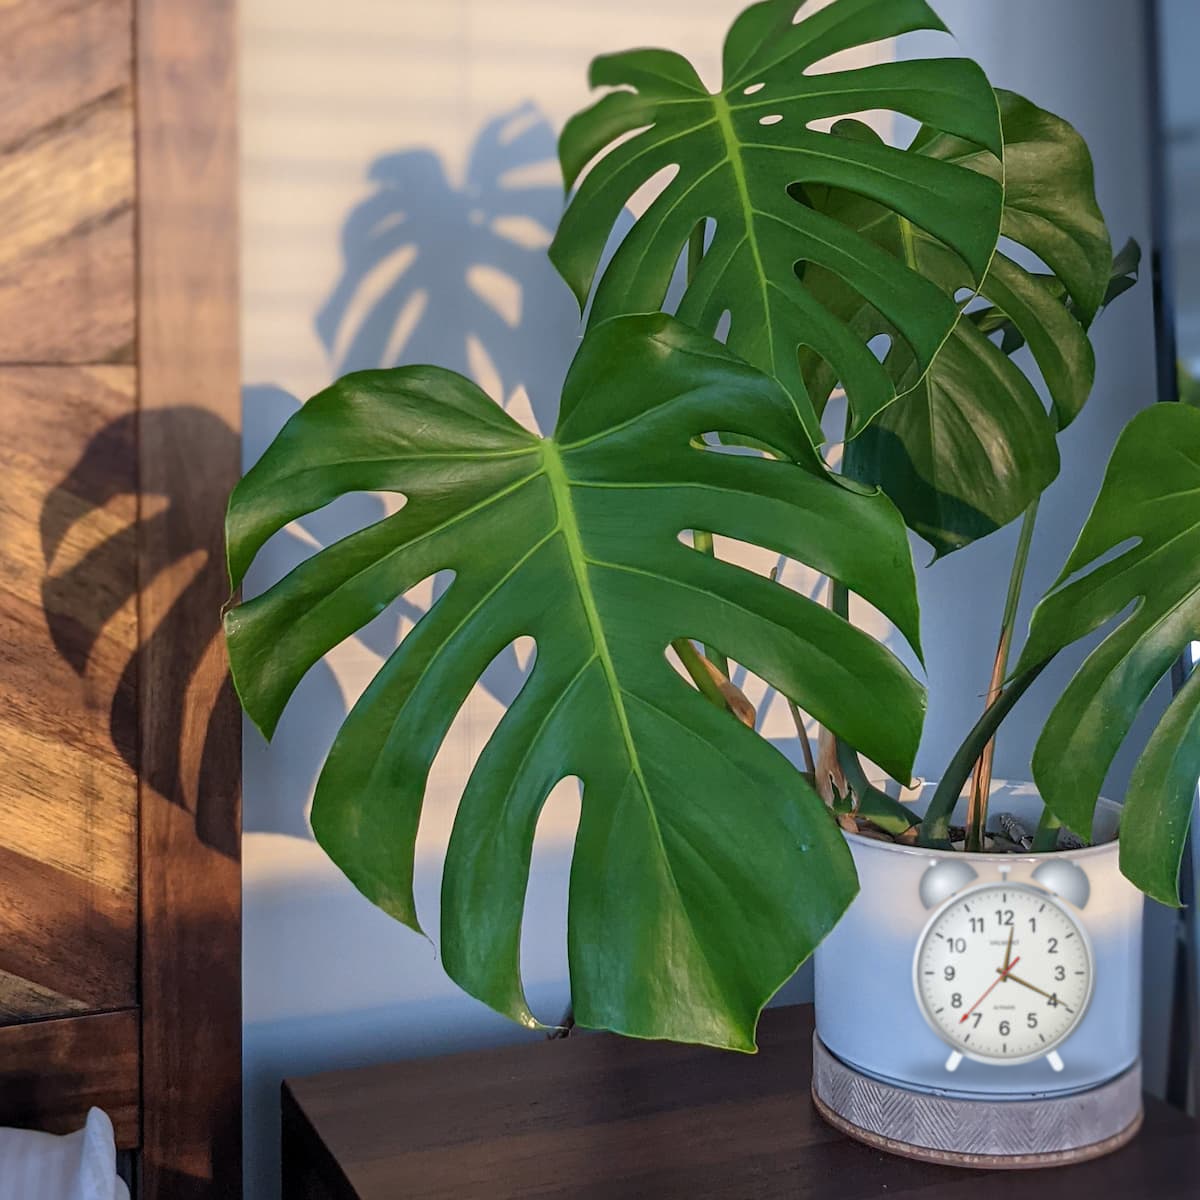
12:19:37
